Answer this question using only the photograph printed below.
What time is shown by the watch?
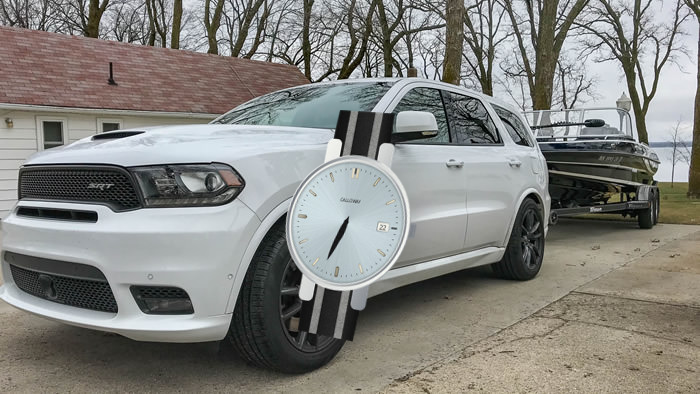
6:33
